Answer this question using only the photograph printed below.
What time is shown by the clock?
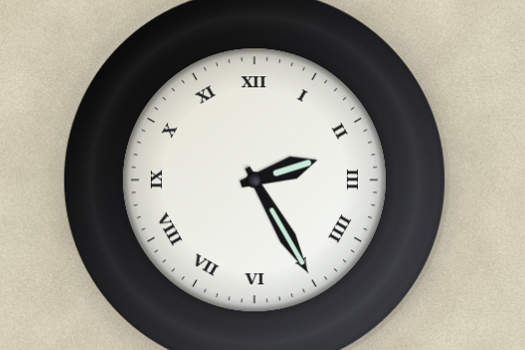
2:25
